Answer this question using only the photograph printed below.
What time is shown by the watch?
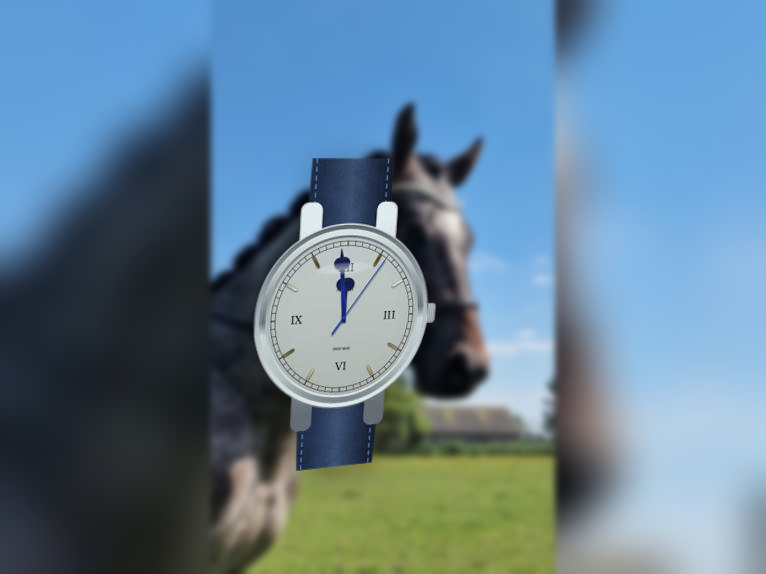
11:59:06
